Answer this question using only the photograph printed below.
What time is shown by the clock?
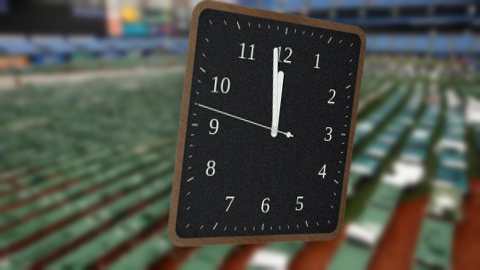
11:58:47
